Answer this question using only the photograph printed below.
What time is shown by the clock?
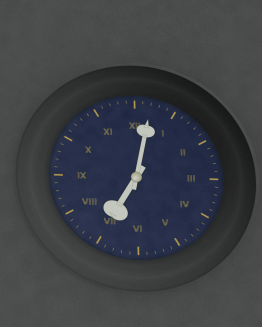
7:02
